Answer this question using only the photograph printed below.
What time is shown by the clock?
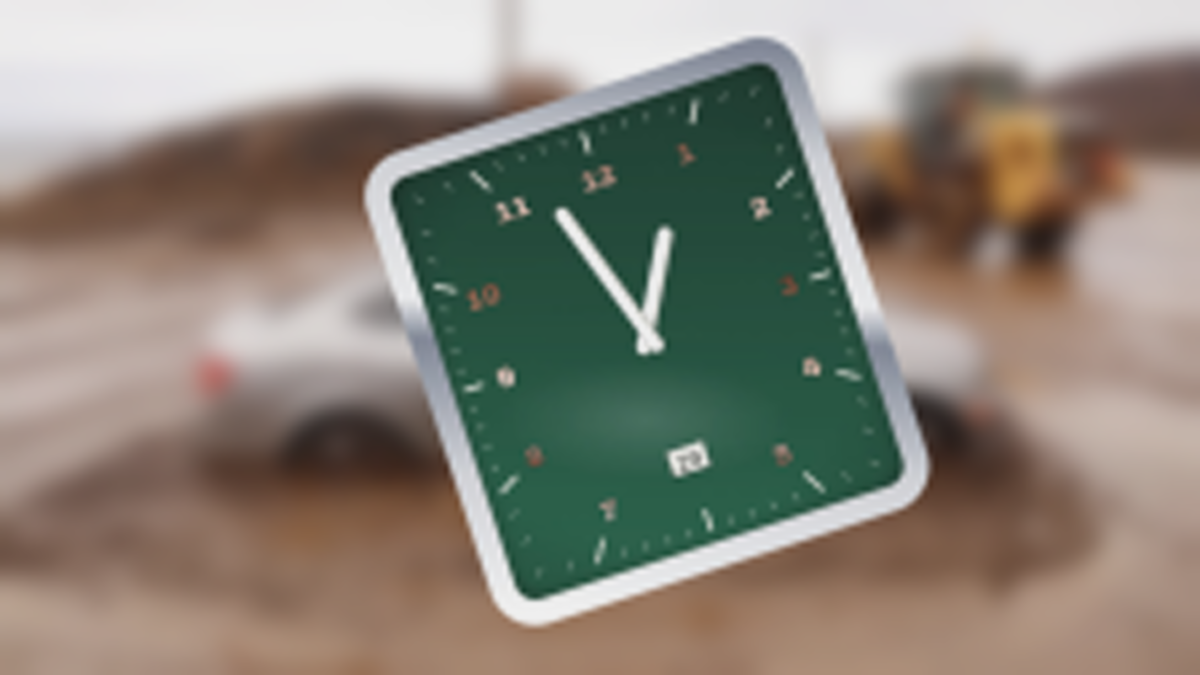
12:57
